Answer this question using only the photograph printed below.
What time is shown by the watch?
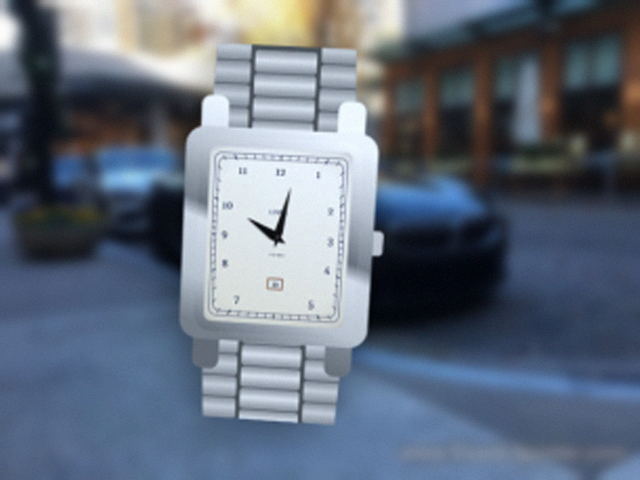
10:02
